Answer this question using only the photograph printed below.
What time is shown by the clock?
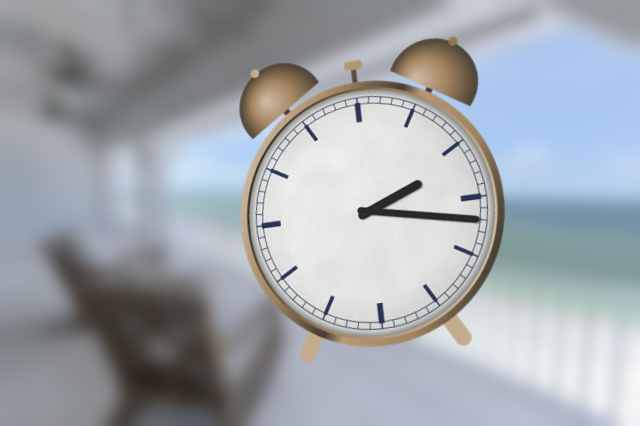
2:17
